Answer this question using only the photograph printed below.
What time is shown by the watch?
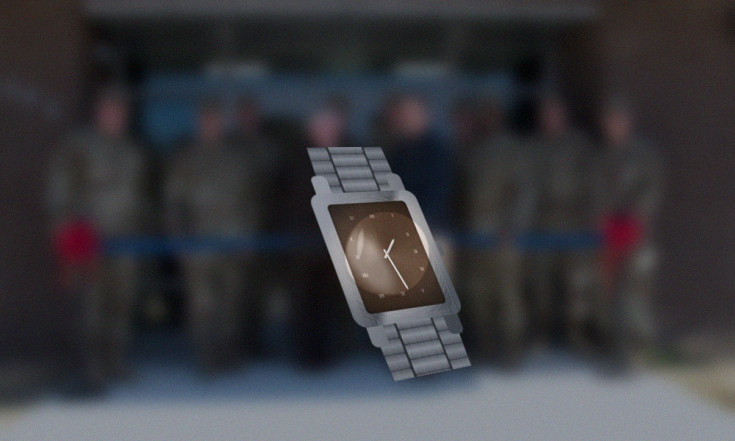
1:28
